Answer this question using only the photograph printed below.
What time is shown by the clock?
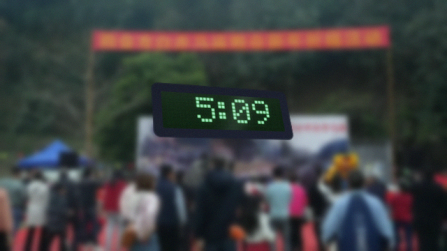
5:09
